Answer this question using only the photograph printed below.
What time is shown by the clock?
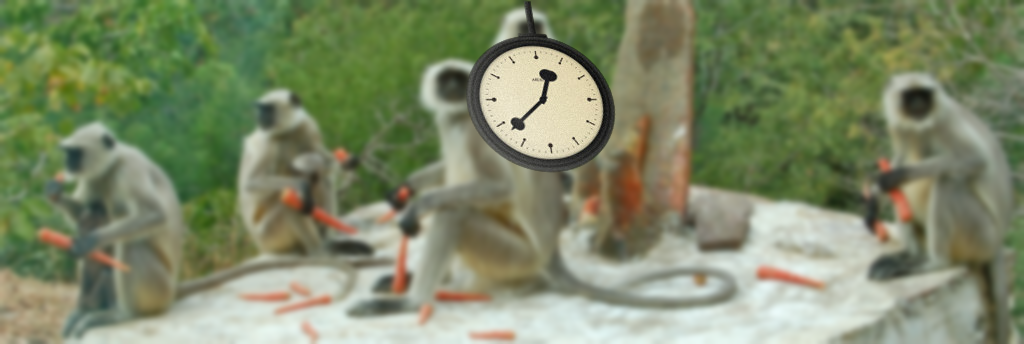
12:38
